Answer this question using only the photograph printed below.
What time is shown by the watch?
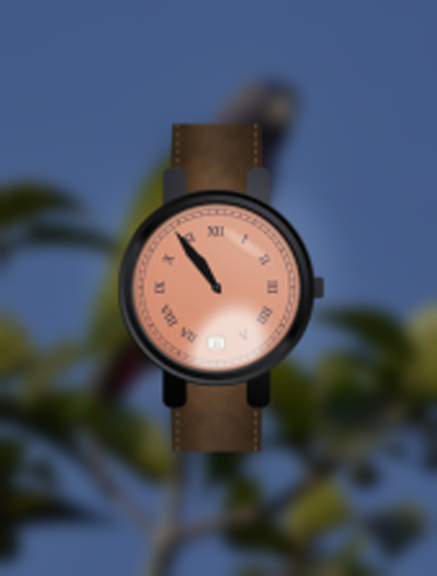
10:54
